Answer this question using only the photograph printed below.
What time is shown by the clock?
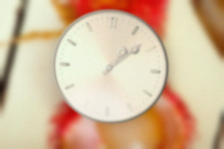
1:08
